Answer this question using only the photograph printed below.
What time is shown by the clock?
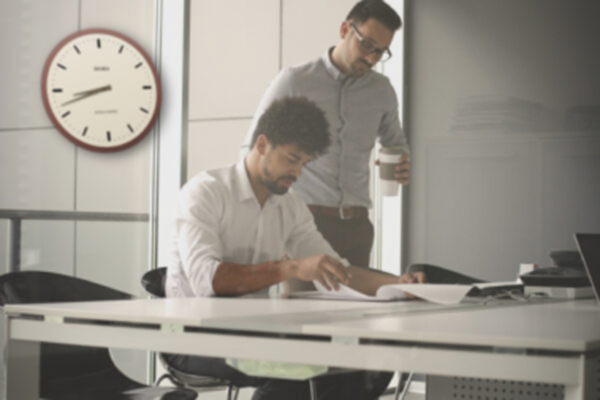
8:42
